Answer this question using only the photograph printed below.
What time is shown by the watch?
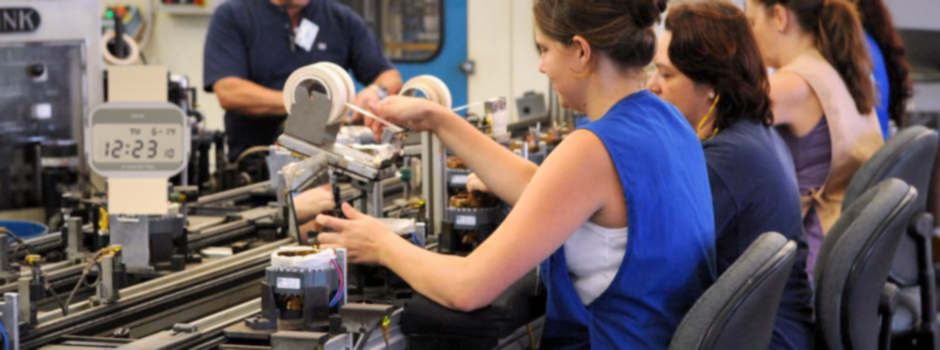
12:23
